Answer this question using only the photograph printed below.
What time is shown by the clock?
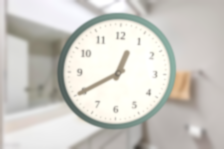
12:40
